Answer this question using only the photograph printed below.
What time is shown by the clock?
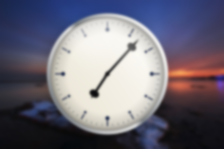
7:07
